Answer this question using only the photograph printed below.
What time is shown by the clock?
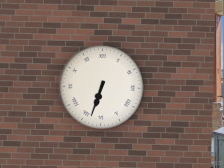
6:33
